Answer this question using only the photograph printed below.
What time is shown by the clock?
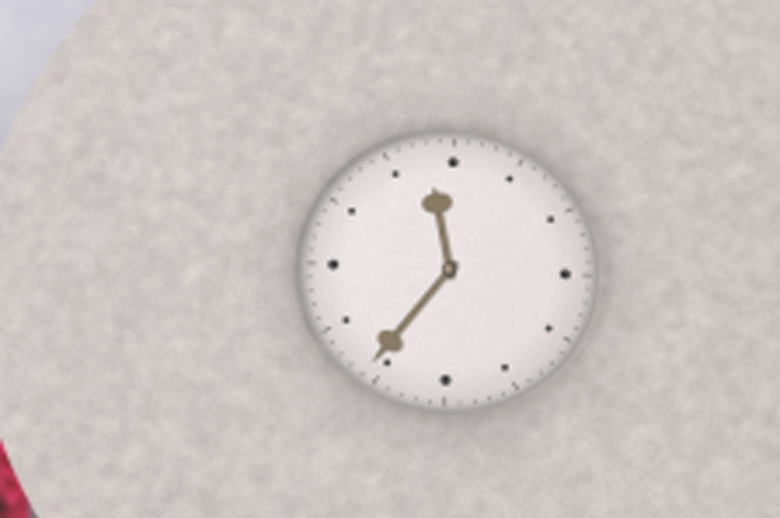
11:36
